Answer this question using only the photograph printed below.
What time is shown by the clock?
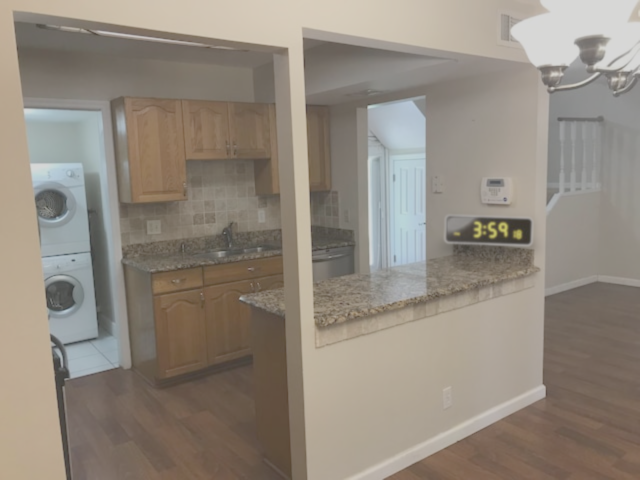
3:59
